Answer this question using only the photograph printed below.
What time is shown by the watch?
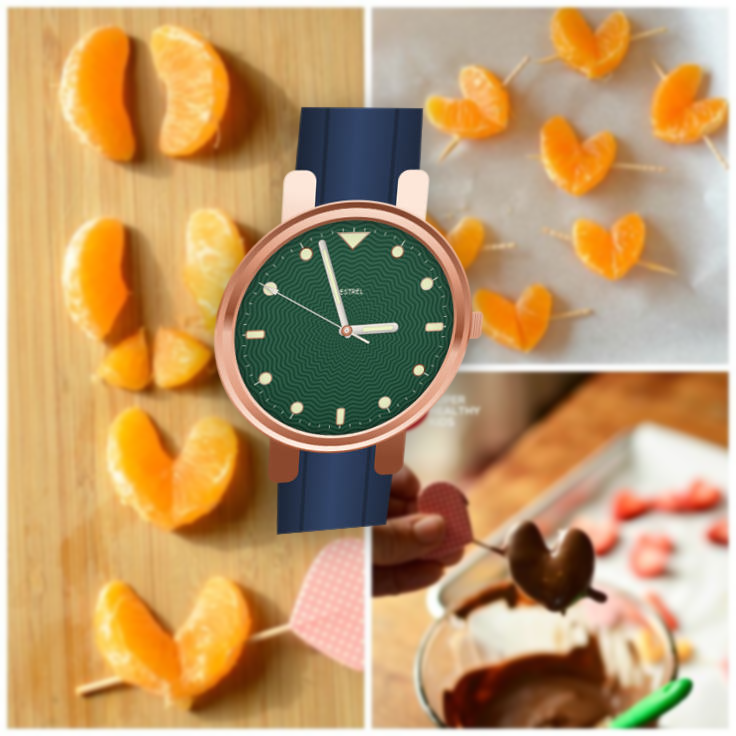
2:56:50
